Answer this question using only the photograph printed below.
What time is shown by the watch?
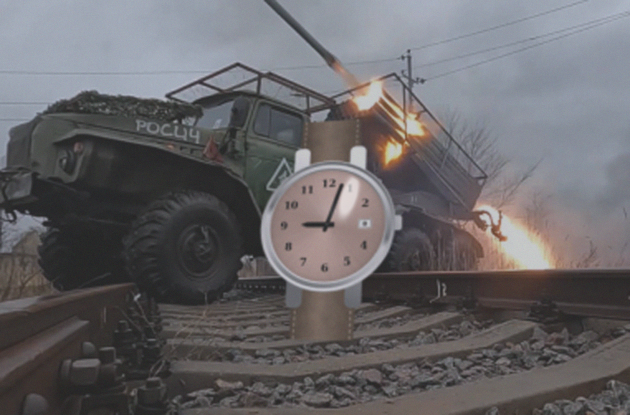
9:03
